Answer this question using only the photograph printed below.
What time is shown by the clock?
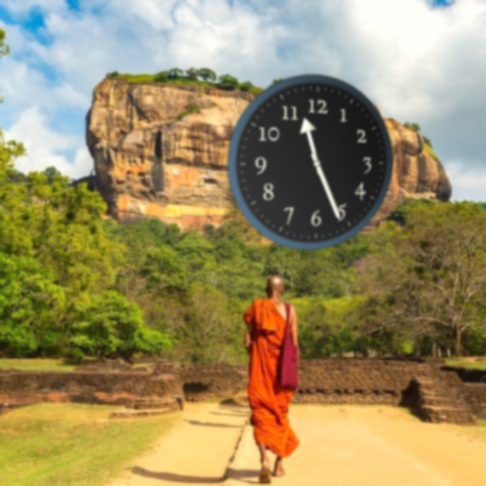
11:26
